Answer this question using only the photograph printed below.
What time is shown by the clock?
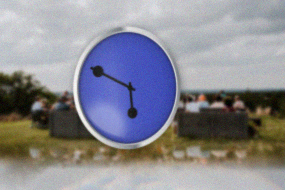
5:49
